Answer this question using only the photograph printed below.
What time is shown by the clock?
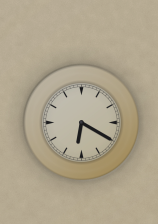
6:20
